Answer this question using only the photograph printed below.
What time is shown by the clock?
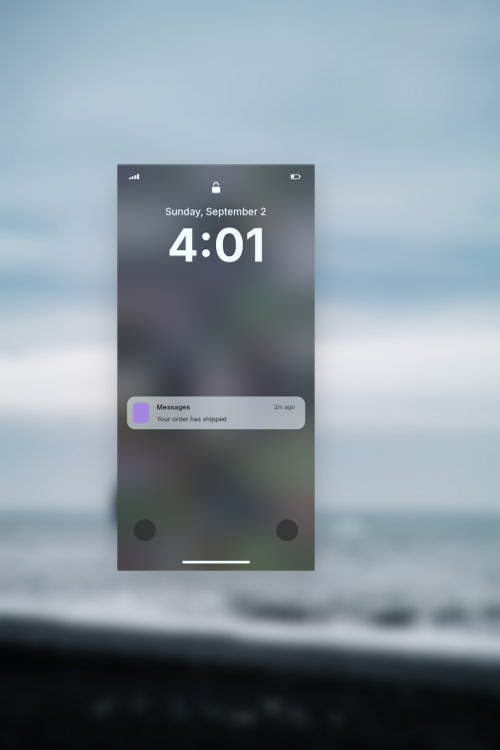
4:01
